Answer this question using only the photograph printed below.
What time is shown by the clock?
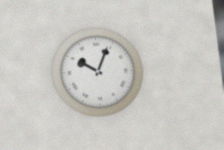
10:04
